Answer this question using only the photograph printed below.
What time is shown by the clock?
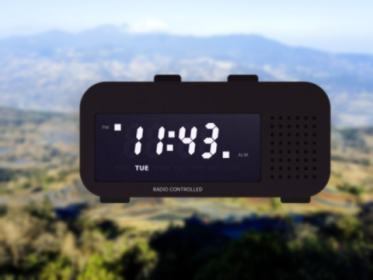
11:43
